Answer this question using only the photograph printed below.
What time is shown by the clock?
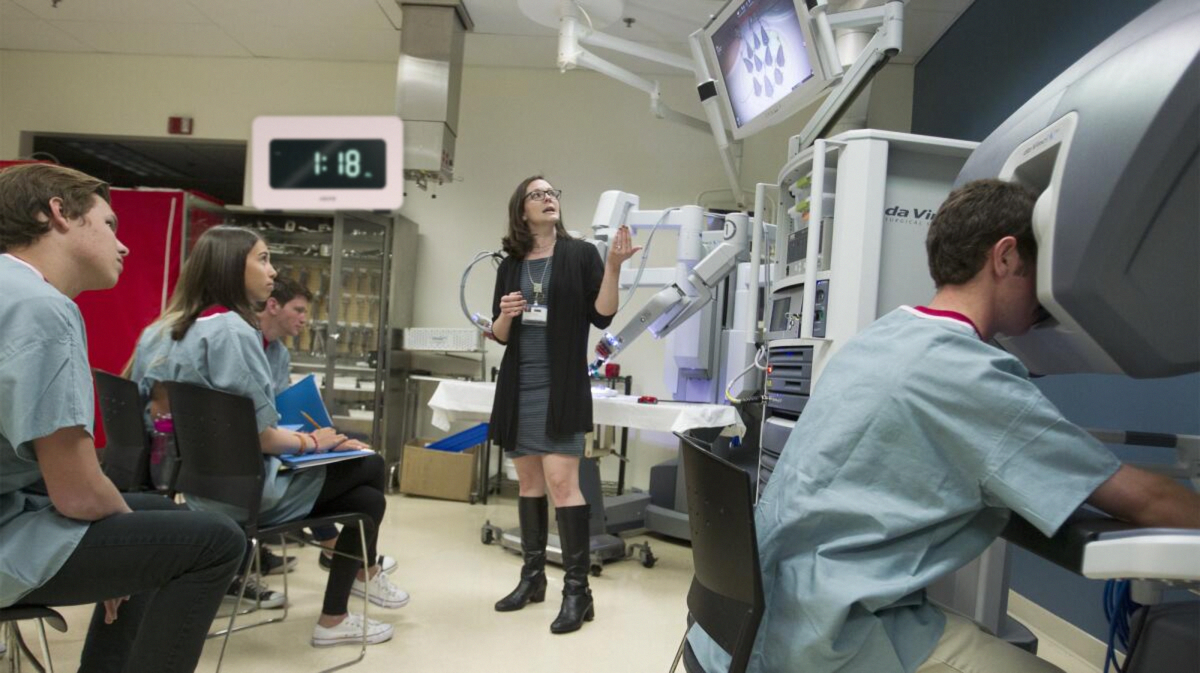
1:18
